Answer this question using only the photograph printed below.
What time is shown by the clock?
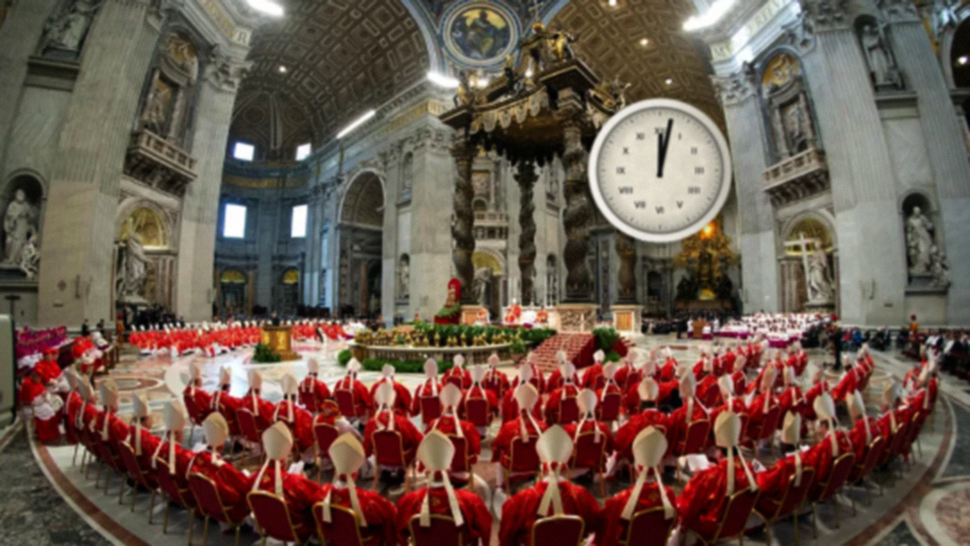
12:02
